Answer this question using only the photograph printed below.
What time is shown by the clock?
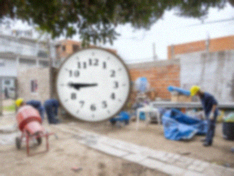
8:45
